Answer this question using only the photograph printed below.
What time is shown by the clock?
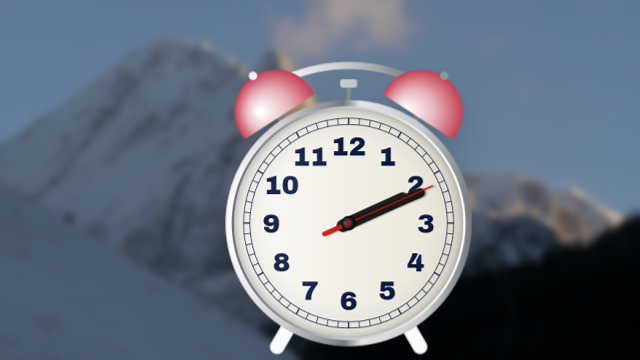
2:11:11
